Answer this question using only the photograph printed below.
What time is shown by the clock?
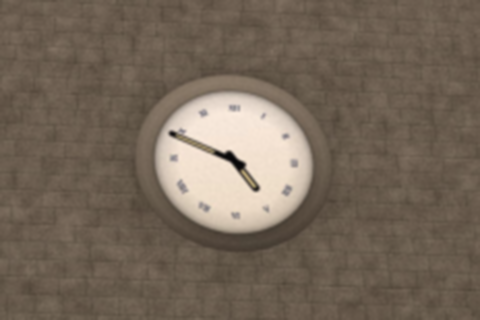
4:49
